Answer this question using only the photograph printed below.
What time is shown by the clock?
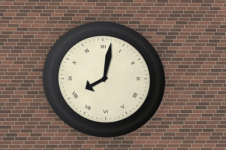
8:02
